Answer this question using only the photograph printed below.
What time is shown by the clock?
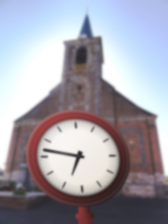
6:47
